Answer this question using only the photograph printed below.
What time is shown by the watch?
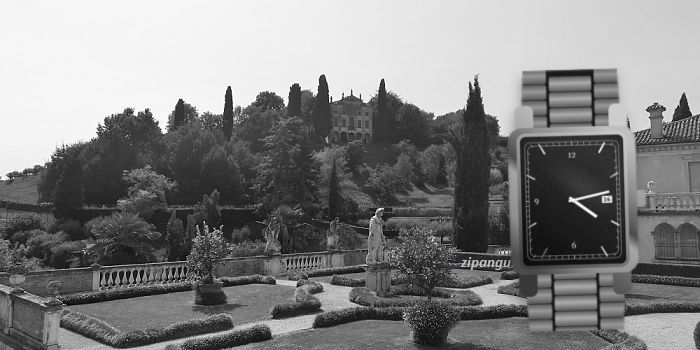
4:13
